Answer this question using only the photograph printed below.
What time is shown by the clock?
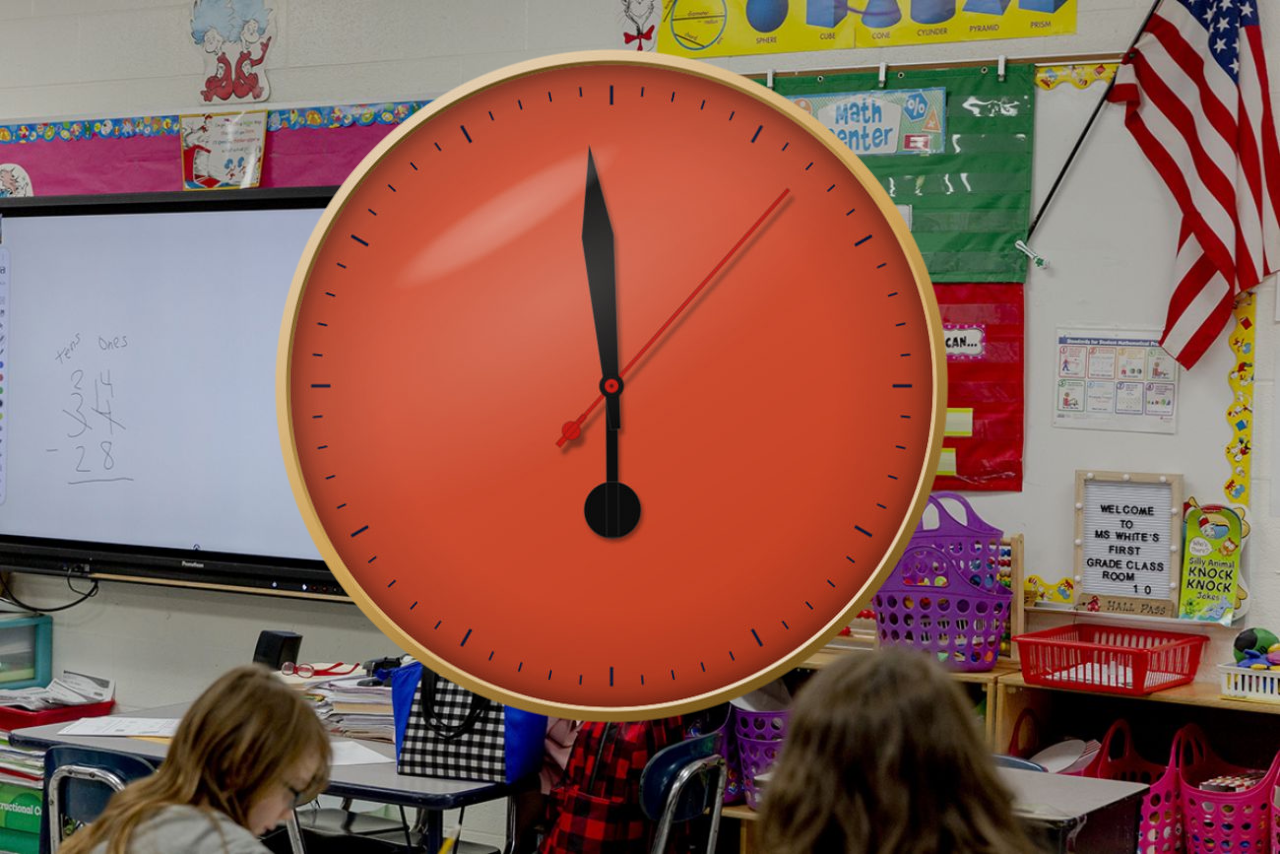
5:59:07
